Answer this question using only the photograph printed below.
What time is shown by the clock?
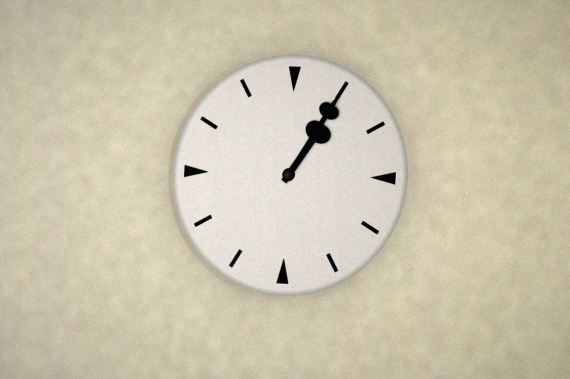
1:05
